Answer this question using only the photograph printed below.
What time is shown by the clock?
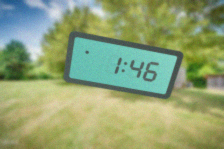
1:46
